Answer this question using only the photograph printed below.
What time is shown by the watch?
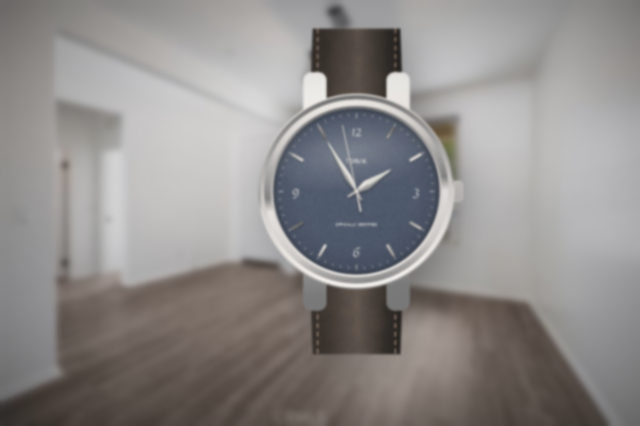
1:54:58
